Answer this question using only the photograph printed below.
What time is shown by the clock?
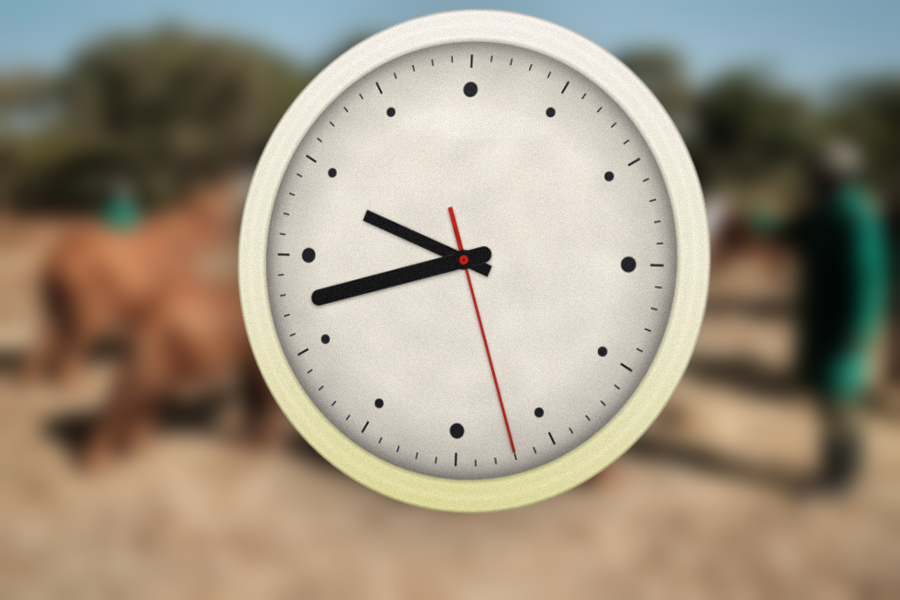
9:42:27
